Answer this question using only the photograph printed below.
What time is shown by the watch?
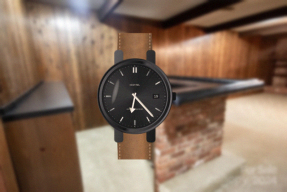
6:23
